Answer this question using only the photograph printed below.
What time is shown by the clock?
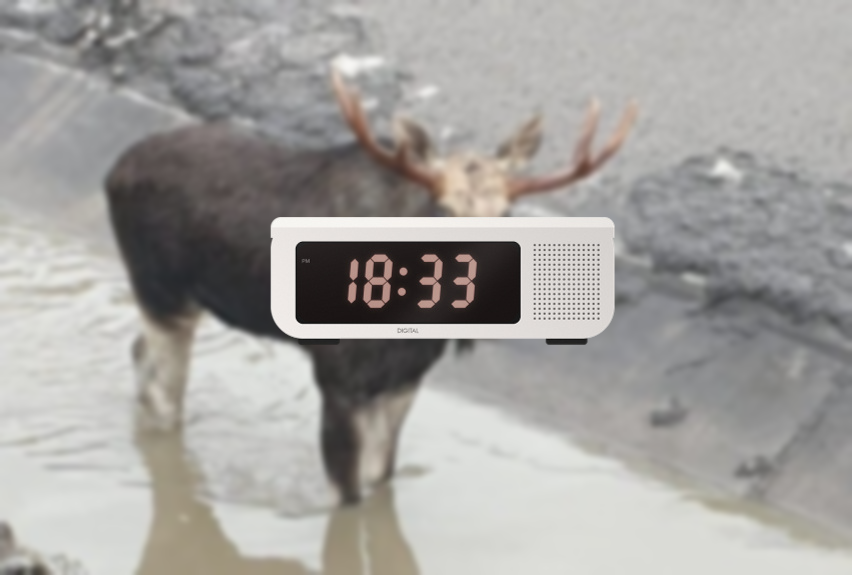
18:33
